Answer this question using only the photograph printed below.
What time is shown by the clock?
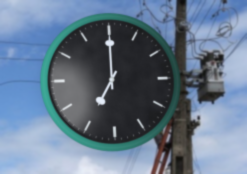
7:00
